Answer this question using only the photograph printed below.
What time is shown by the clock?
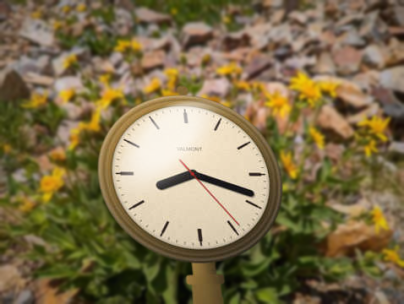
8:18:24
